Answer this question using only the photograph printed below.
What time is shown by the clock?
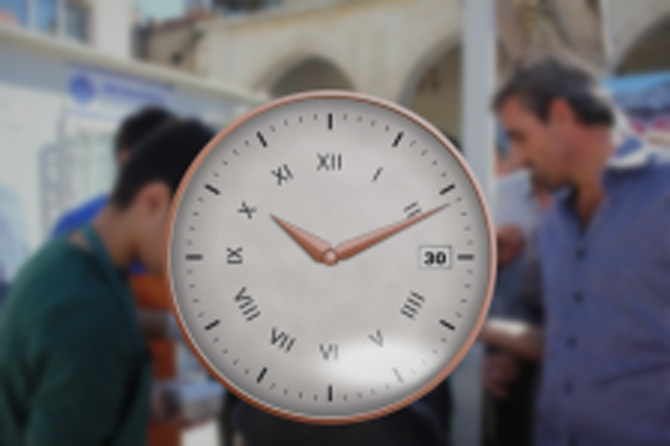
10:11
